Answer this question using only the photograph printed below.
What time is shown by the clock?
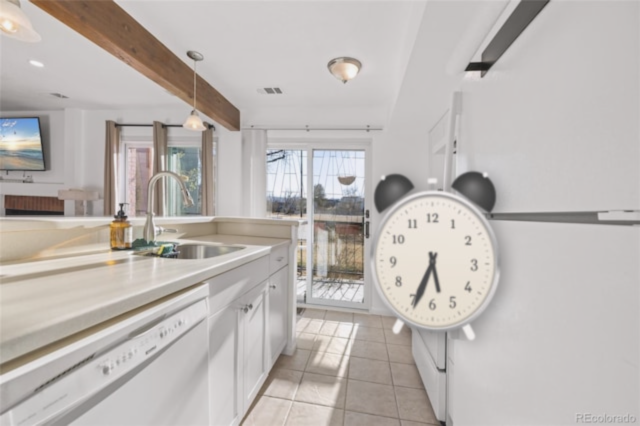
5:34
